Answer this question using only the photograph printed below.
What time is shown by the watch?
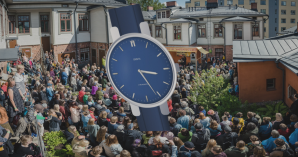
3:26
